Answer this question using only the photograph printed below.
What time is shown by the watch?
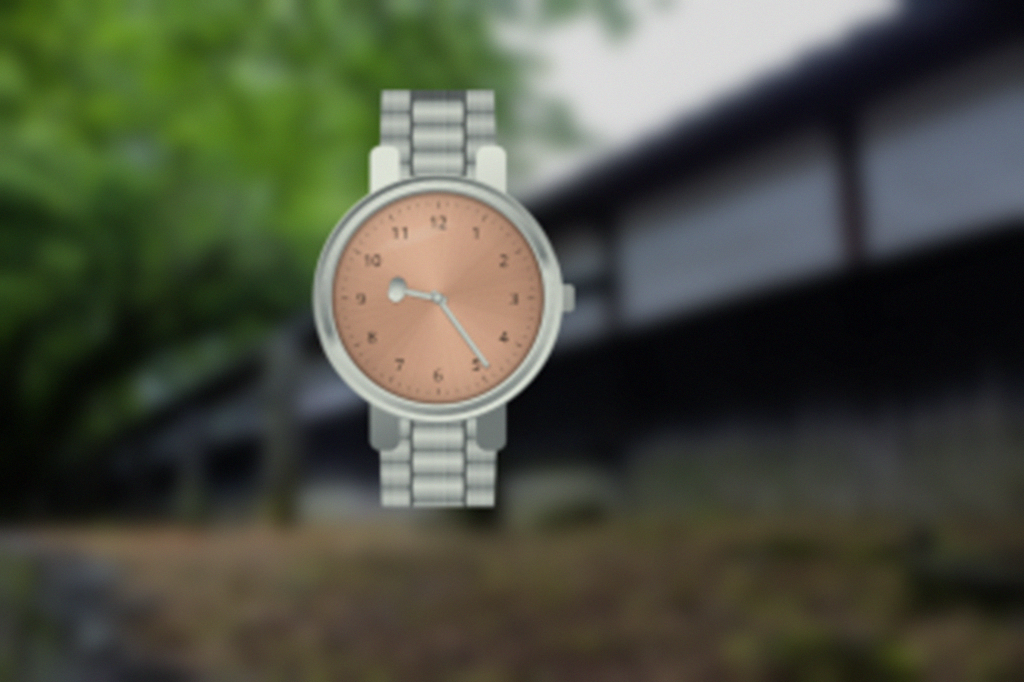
9:24
